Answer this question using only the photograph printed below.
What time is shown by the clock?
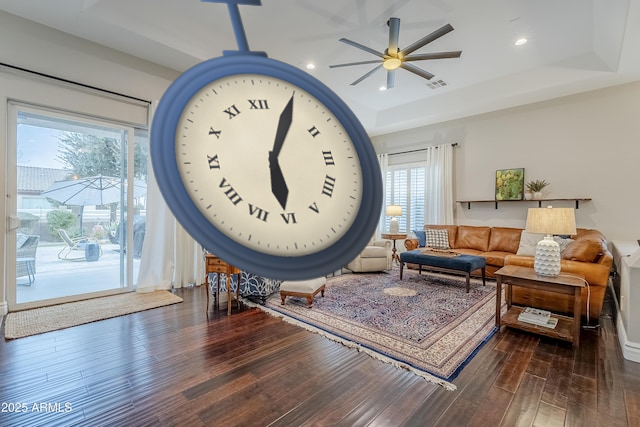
6:05
